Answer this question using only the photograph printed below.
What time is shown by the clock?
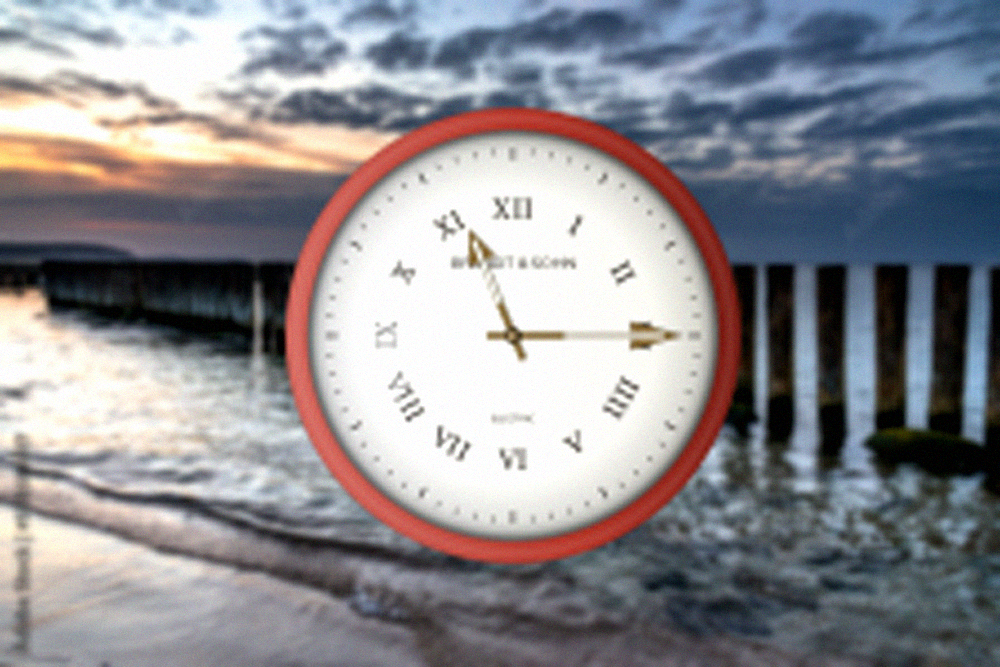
11:15
